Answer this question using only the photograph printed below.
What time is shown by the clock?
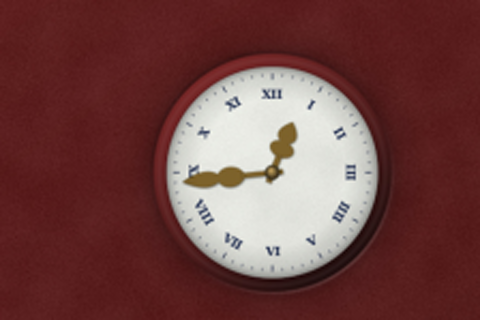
12:44
